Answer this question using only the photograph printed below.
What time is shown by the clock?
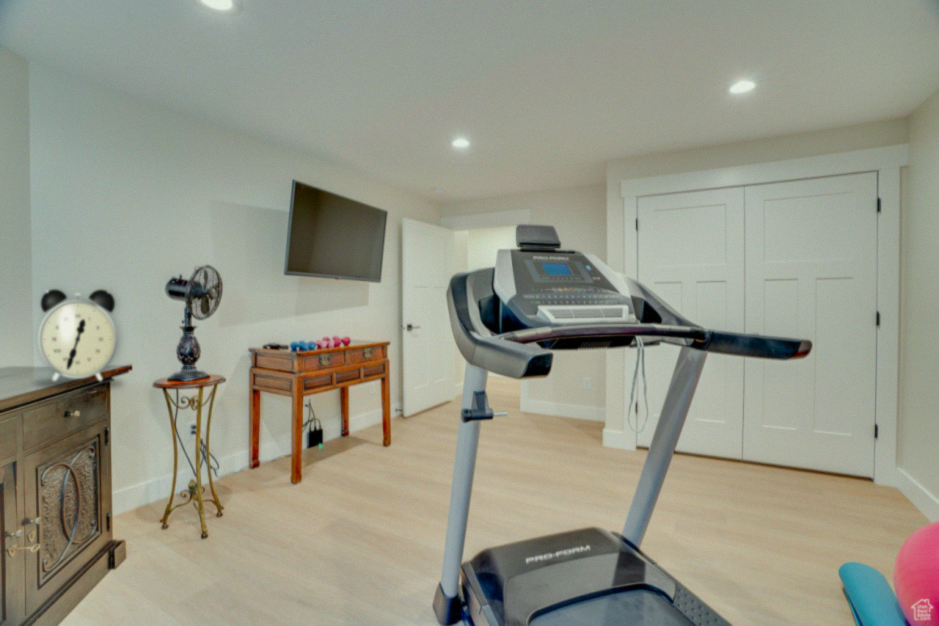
12:33
